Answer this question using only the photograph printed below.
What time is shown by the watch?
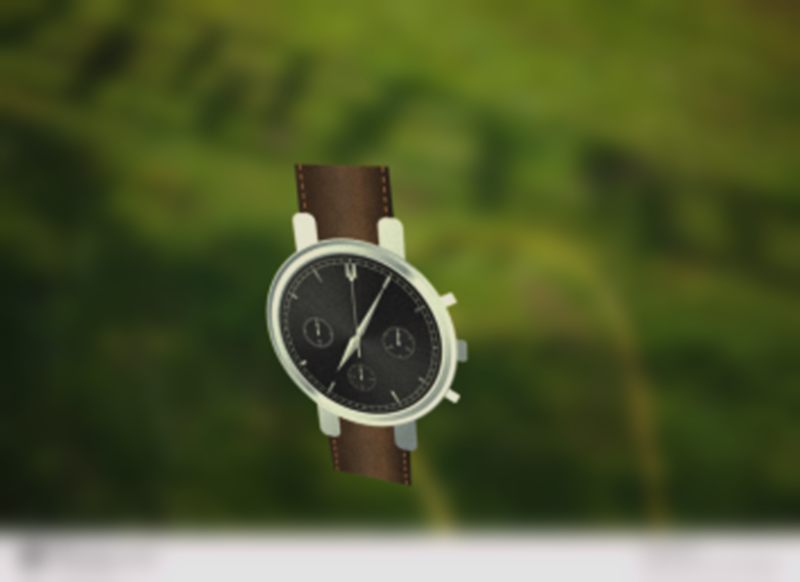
7:05
